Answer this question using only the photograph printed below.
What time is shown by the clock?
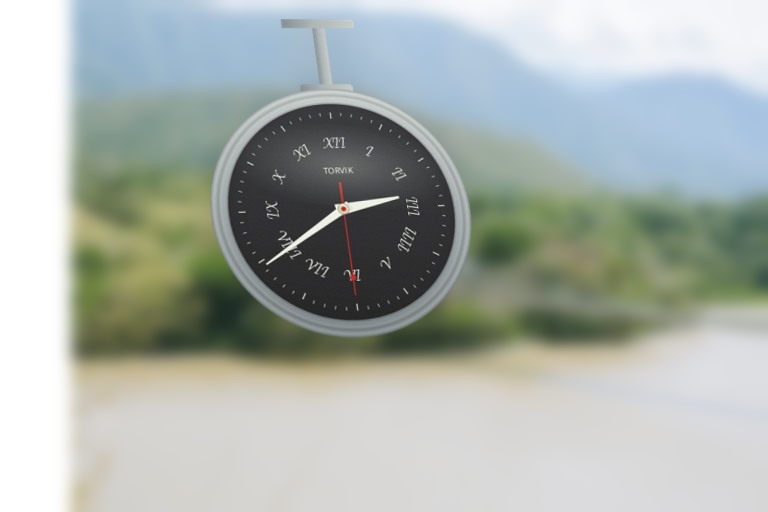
2:39:30
